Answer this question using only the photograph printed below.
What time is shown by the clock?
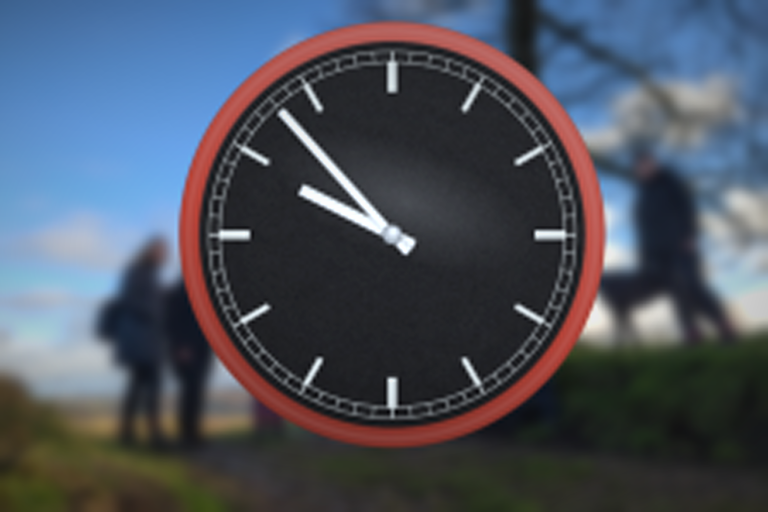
9:53
